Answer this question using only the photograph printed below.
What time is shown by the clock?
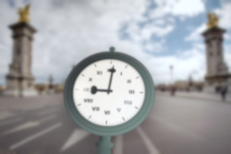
9:01
